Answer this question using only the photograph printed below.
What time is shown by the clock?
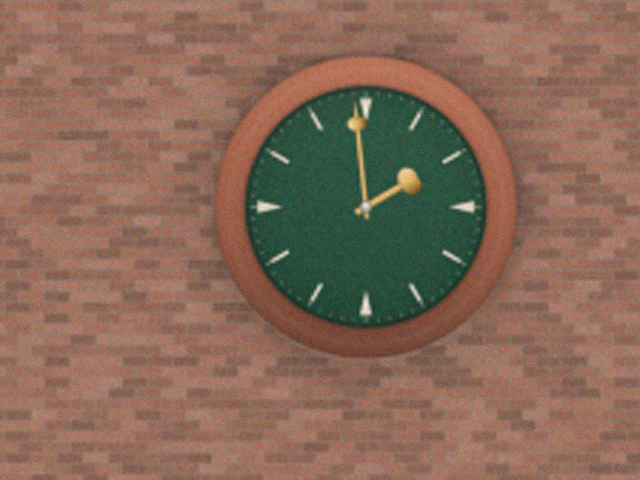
1:59
